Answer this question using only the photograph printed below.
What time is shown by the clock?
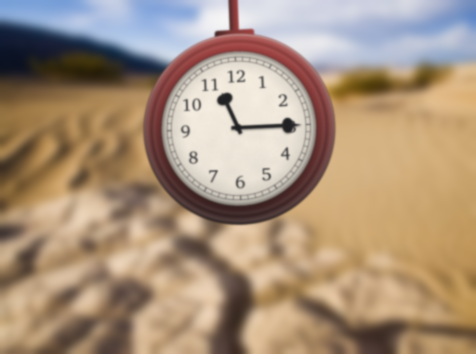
11:15
